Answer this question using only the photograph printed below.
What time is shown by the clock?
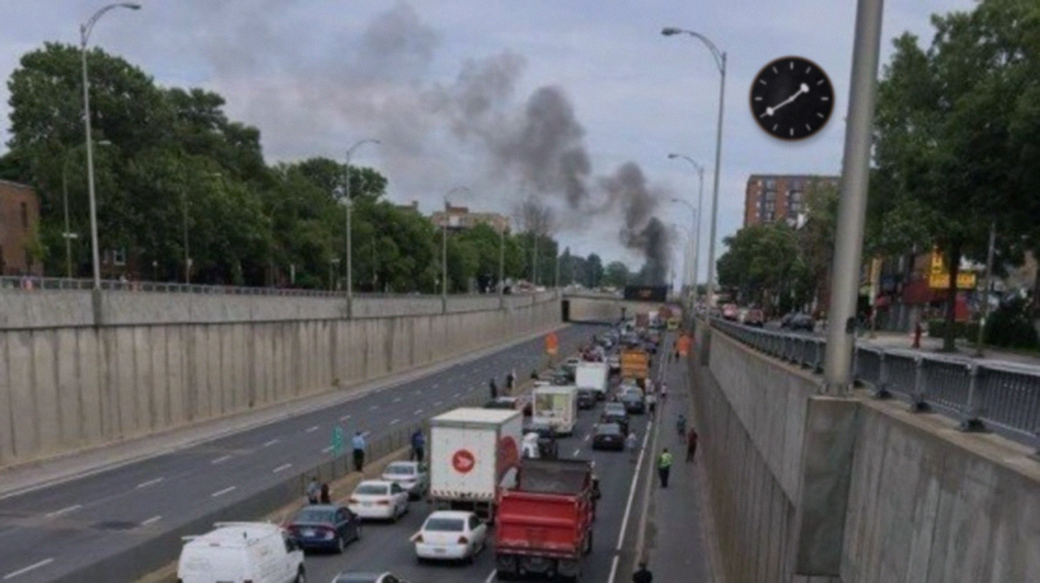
1:40
